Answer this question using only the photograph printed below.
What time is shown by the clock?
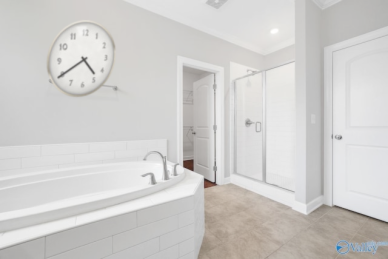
4:40
